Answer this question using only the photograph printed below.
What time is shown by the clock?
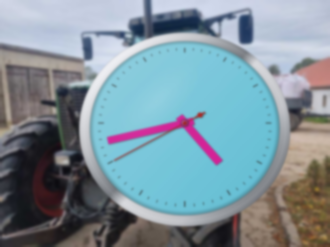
4:42:40
